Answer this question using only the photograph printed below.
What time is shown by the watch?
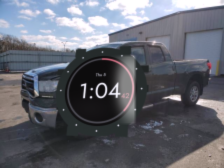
1:04
